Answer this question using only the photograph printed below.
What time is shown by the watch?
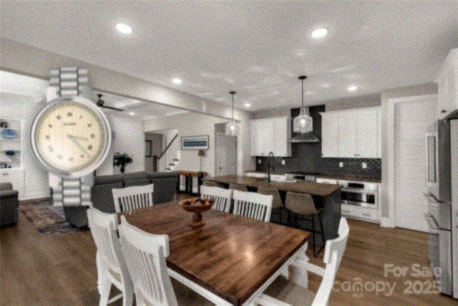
3:23
